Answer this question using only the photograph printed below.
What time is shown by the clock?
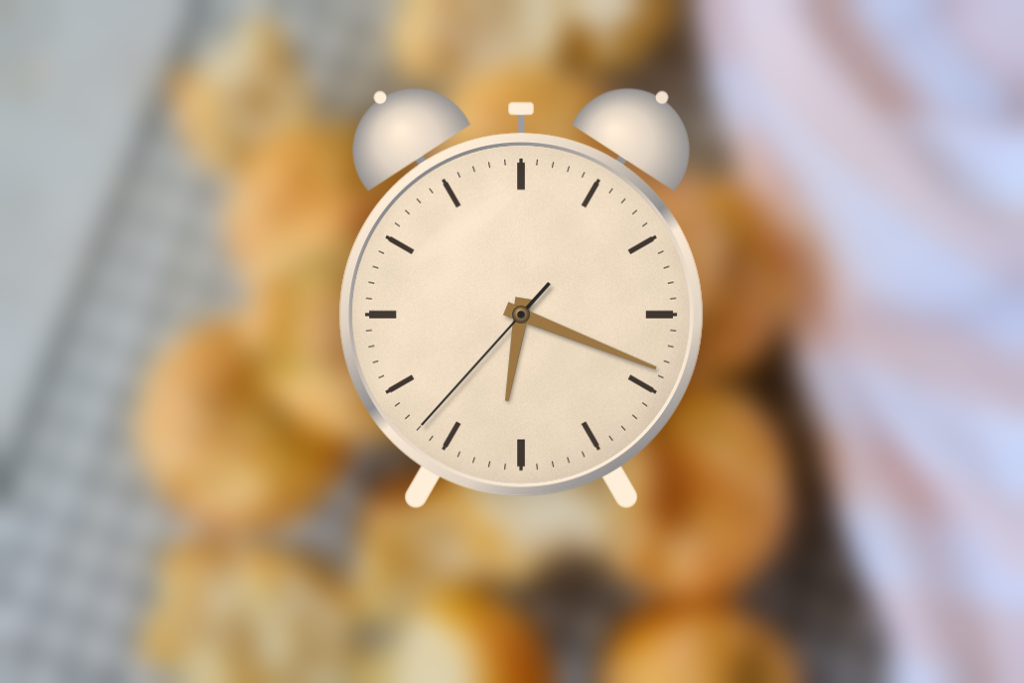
6:18:37
